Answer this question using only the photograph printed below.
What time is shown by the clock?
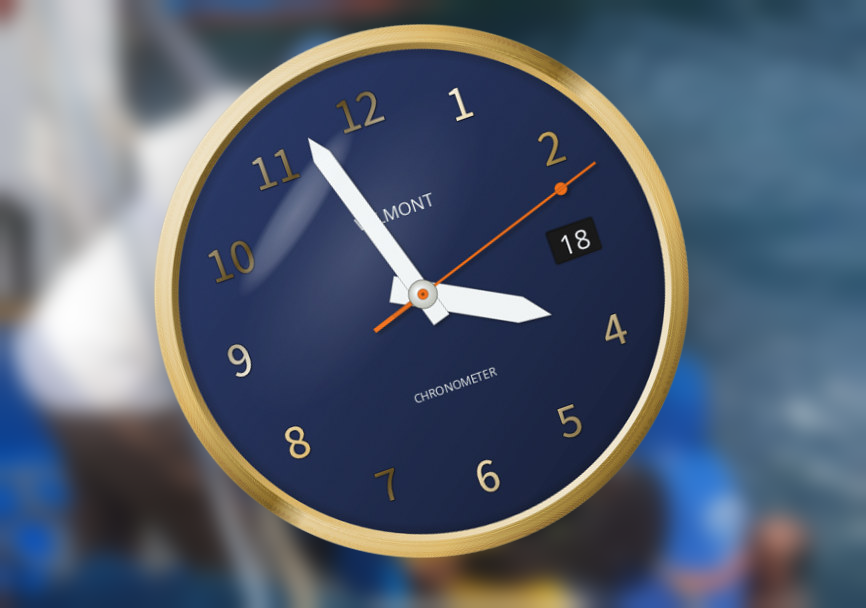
3:57:12
